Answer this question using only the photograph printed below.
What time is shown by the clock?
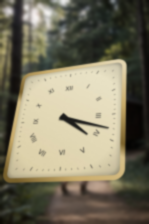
4:18
